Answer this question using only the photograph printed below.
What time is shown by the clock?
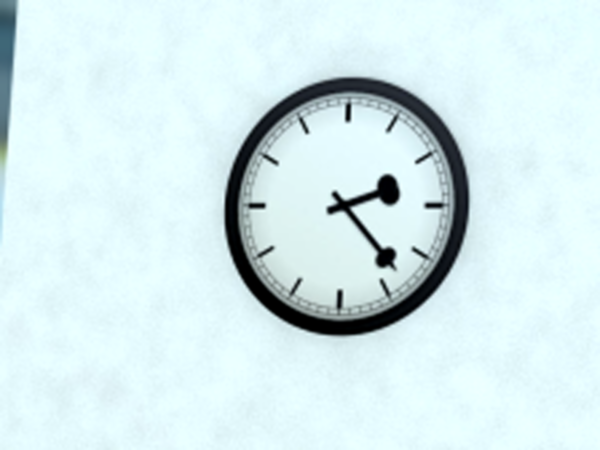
2:23
